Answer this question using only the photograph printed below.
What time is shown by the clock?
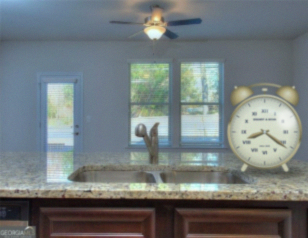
8:21
